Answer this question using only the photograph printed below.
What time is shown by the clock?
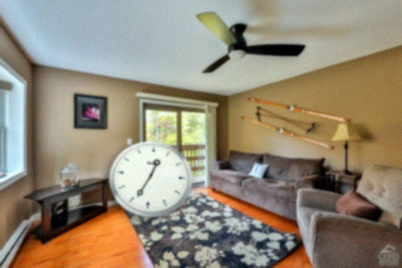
12:34
